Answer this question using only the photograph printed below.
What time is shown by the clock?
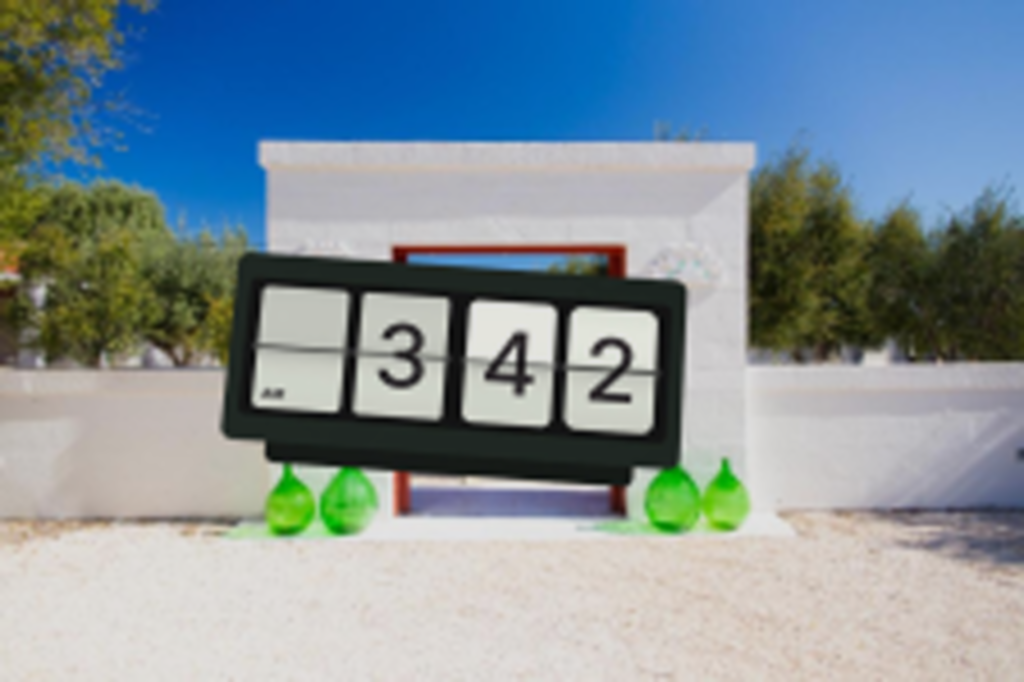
3:42
